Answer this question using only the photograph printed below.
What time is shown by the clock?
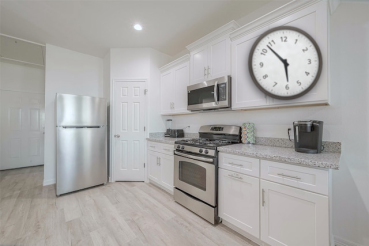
5:53
